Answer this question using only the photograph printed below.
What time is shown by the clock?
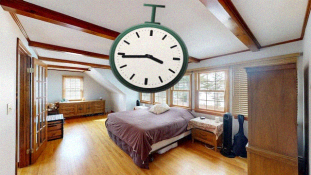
3:44
